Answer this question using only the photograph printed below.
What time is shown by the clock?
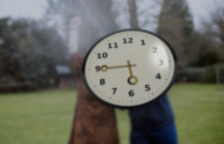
5:45
